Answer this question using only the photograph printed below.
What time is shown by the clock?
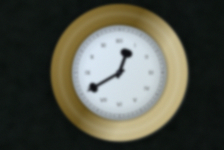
12:40
